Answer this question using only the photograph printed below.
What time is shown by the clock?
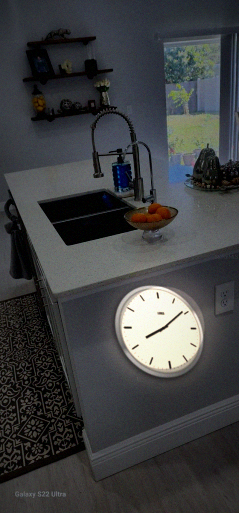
8:09
